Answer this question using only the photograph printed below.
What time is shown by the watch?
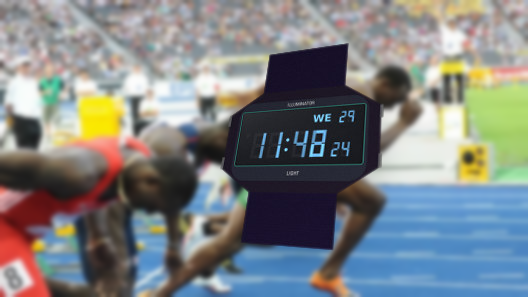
11:48:24
